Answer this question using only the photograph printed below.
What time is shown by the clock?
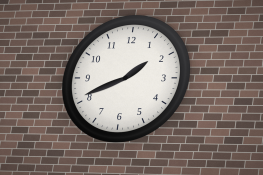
1:41
